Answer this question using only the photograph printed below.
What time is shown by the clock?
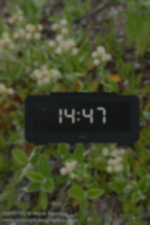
14:47
